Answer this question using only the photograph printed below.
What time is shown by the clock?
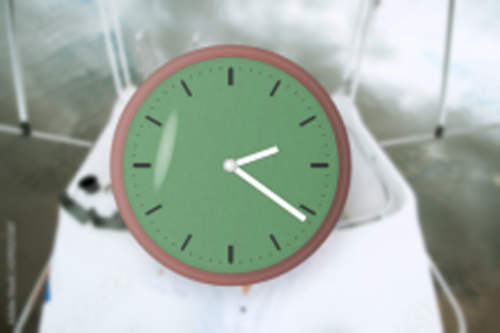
2:21
